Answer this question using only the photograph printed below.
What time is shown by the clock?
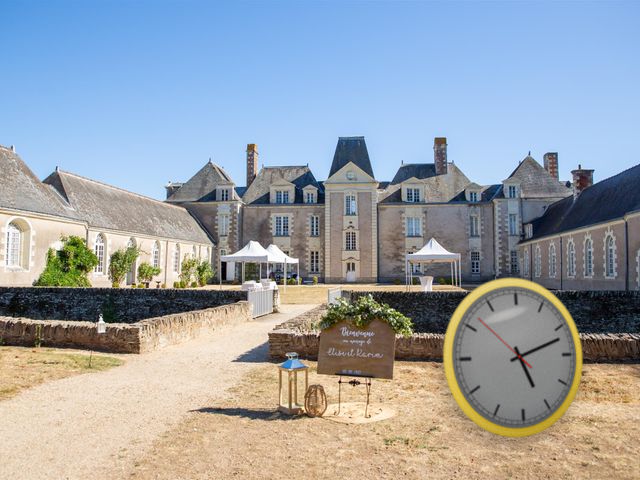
5:11:52
